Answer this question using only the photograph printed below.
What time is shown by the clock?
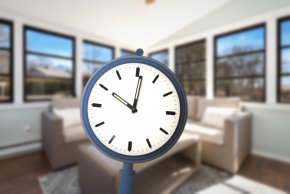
10:01
